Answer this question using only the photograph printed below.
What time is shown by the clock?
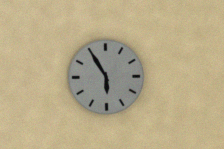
5:55
